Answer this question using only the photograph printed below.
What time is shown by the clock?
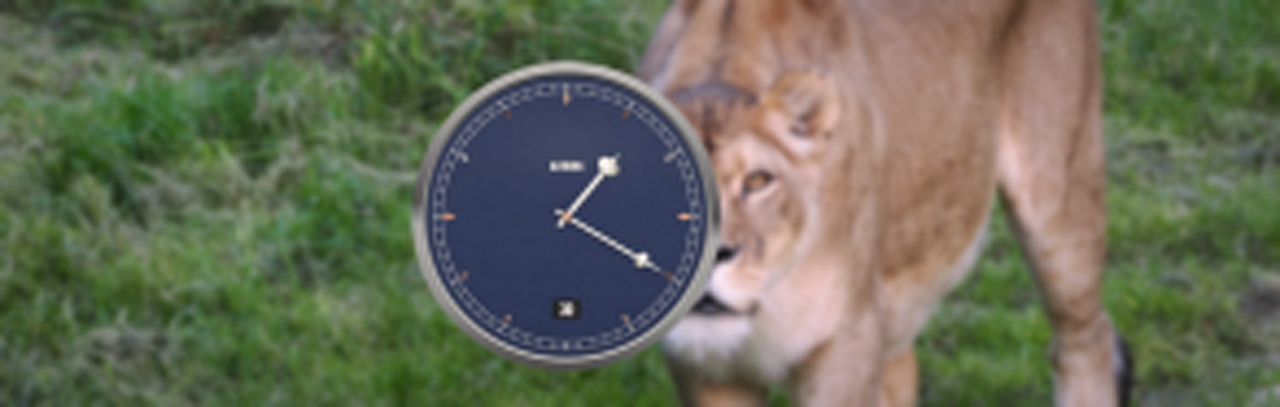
1:20
